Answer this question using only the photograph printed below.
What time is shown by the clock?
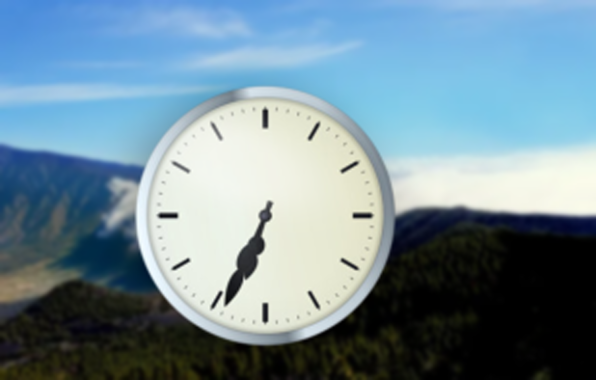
6:34
